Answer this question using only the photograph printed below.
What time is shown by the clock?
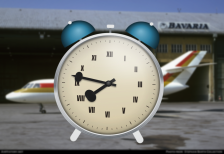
7:47
